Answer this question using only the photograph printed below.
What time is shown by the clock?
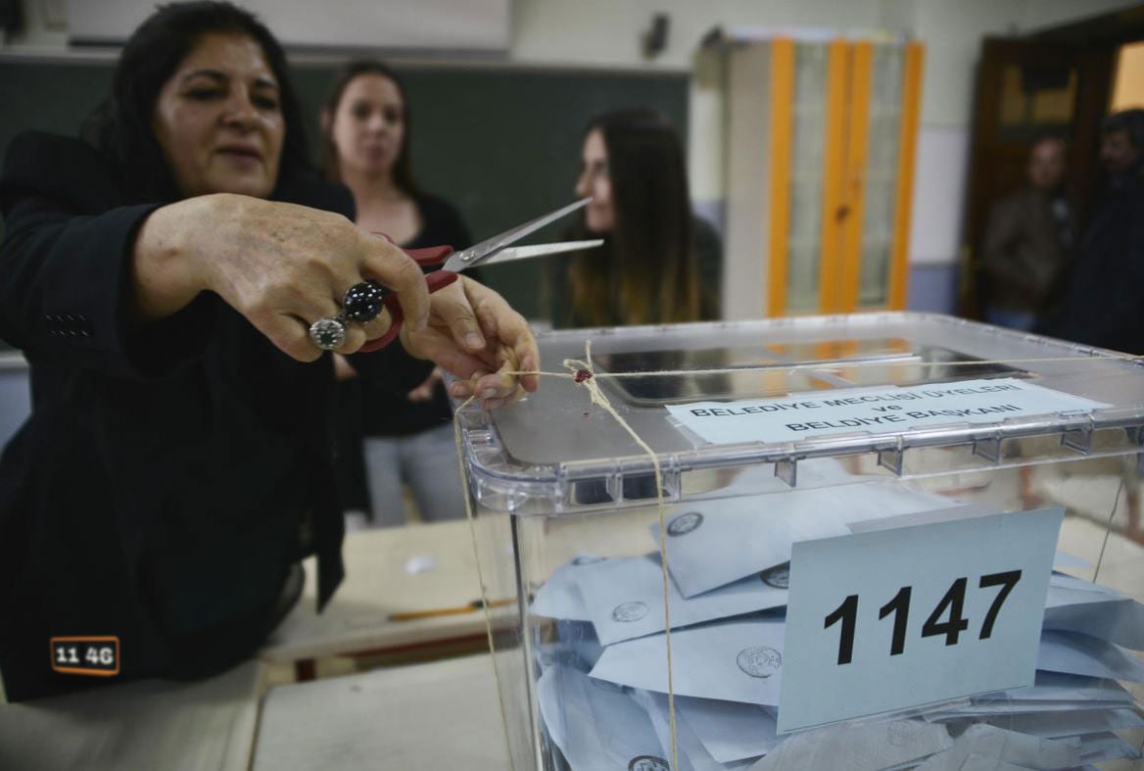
11:46
